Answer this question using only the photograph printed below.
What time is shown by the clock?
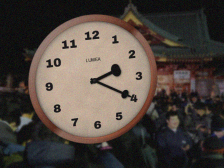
2:20
